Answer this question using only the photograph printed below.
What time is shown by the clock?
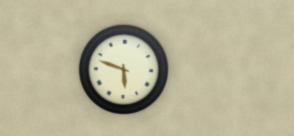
5:48
